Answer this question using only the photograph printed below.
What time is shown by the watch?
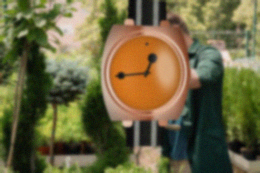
12:44
